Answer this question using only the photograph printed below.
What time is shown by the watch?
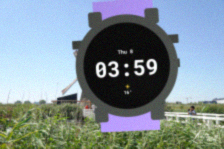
3:59
